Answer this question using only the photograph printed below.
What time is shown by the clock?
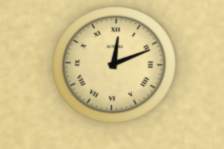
12:11
